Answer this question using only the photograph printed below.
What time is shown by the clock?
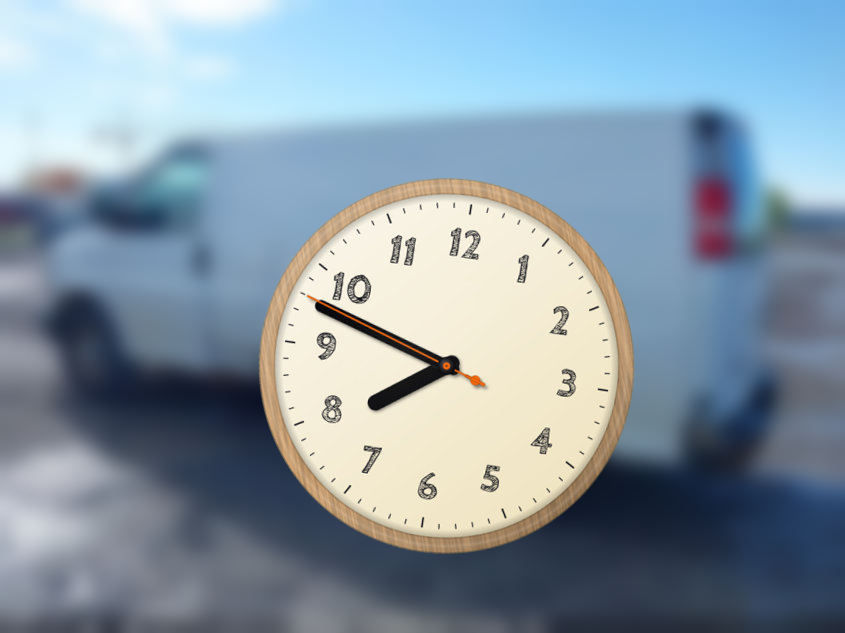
7:47:48
